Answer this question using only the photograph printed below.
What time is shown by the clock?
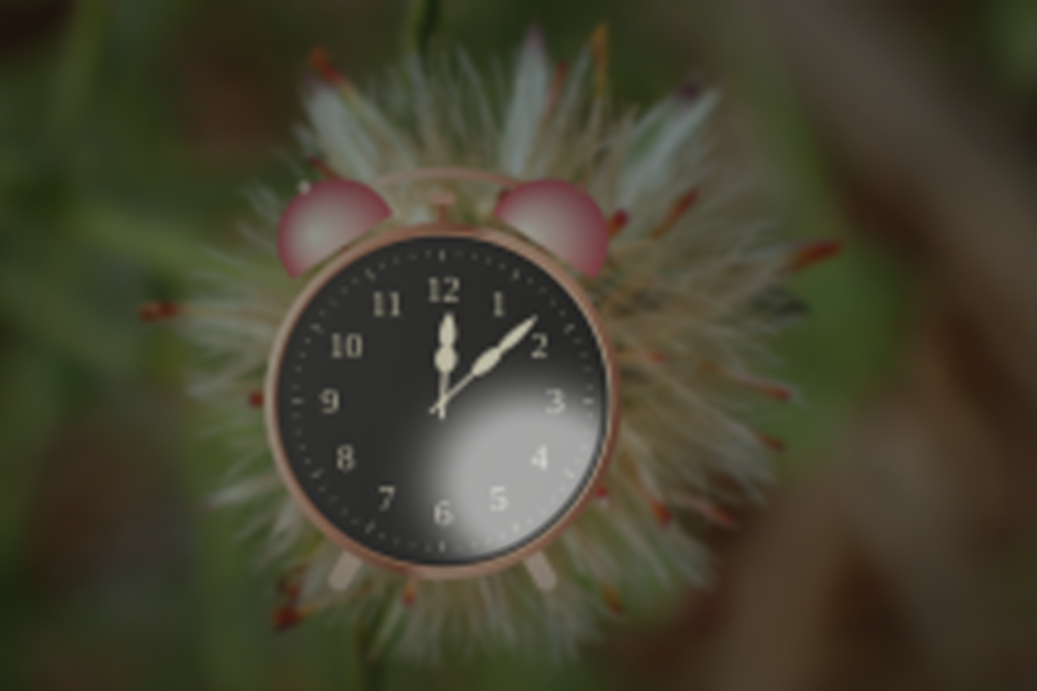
12:08
